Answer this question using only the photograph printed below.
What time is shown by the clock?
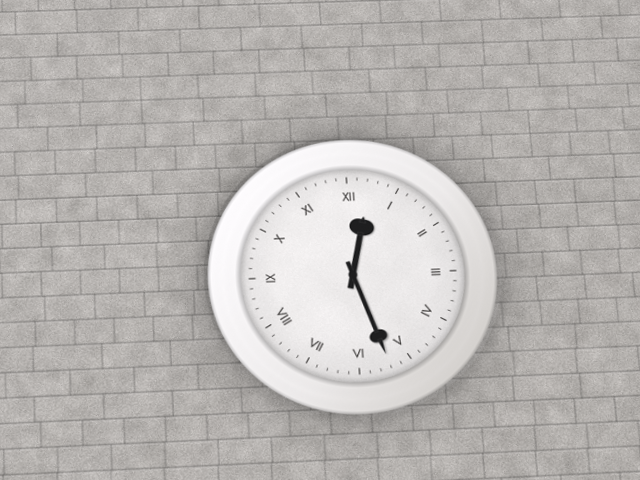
12:27
